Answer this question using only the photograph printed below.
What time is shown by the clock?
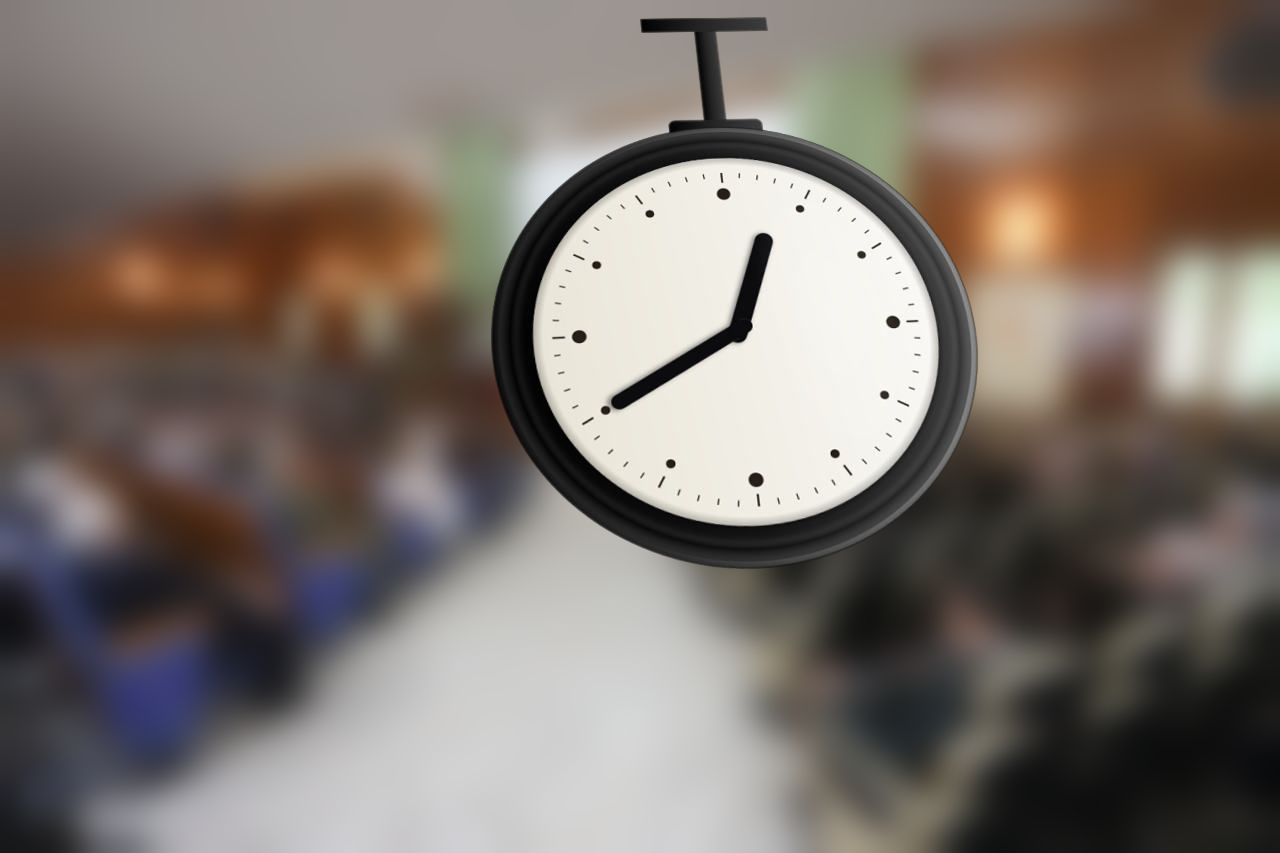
12:40
